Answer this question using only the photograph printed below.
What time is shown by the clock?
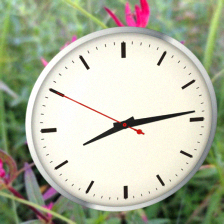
8:13:50
